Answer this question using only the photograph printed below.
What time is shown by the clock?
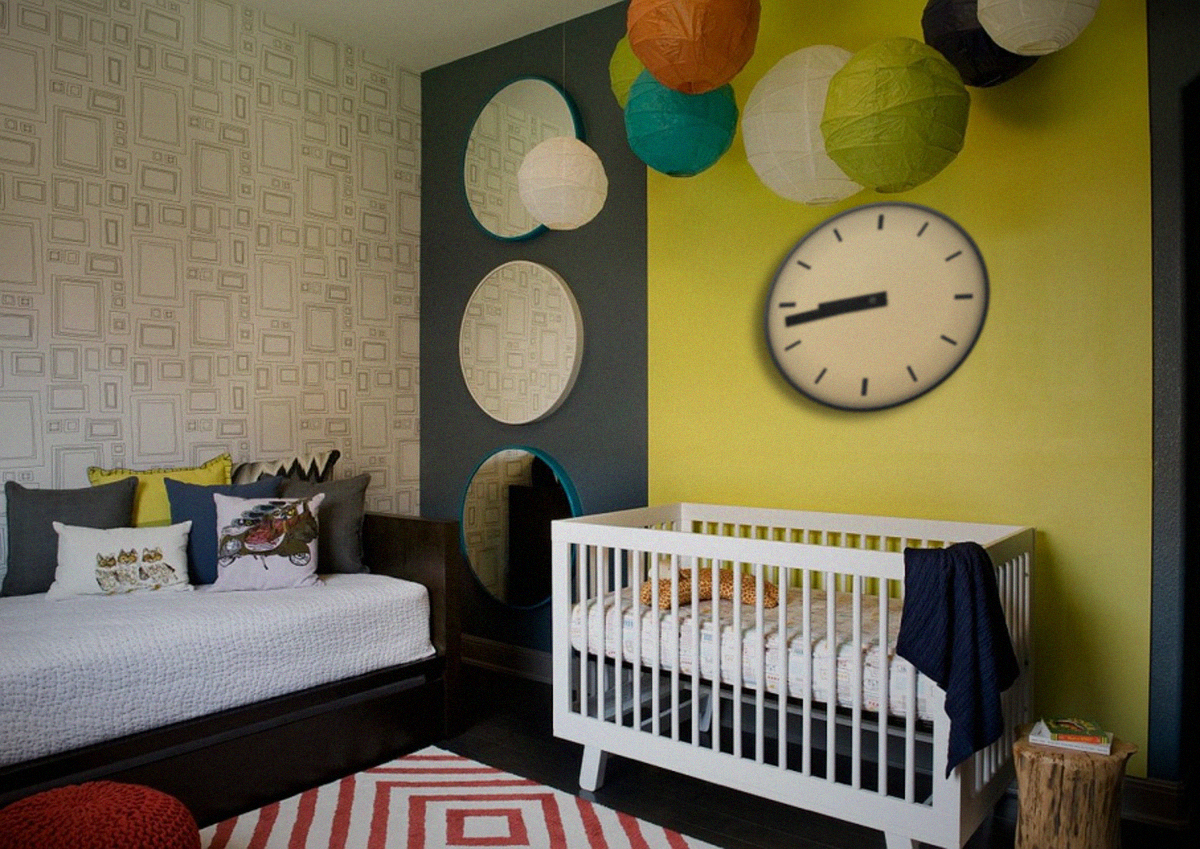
8:43
